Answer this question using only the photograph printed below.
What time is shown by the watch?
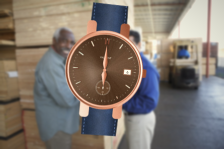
6:00
